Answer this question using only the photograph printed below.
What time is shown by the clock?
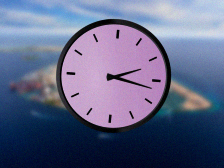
2:17
